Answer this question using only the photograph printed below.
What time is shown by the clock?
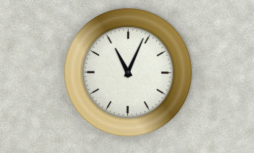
11:04
